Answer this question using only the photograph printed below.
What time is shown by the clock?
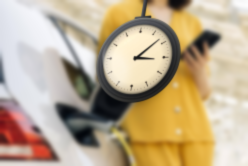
3:08
